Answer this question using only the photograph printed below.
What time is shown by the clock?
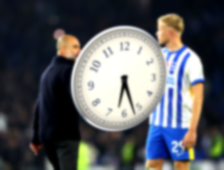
6:27
